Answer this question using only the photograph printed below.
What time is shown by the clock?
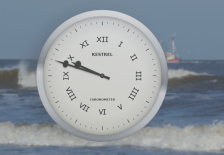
9:48
